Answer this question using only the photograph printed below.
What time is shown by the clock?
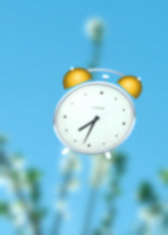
7:32
